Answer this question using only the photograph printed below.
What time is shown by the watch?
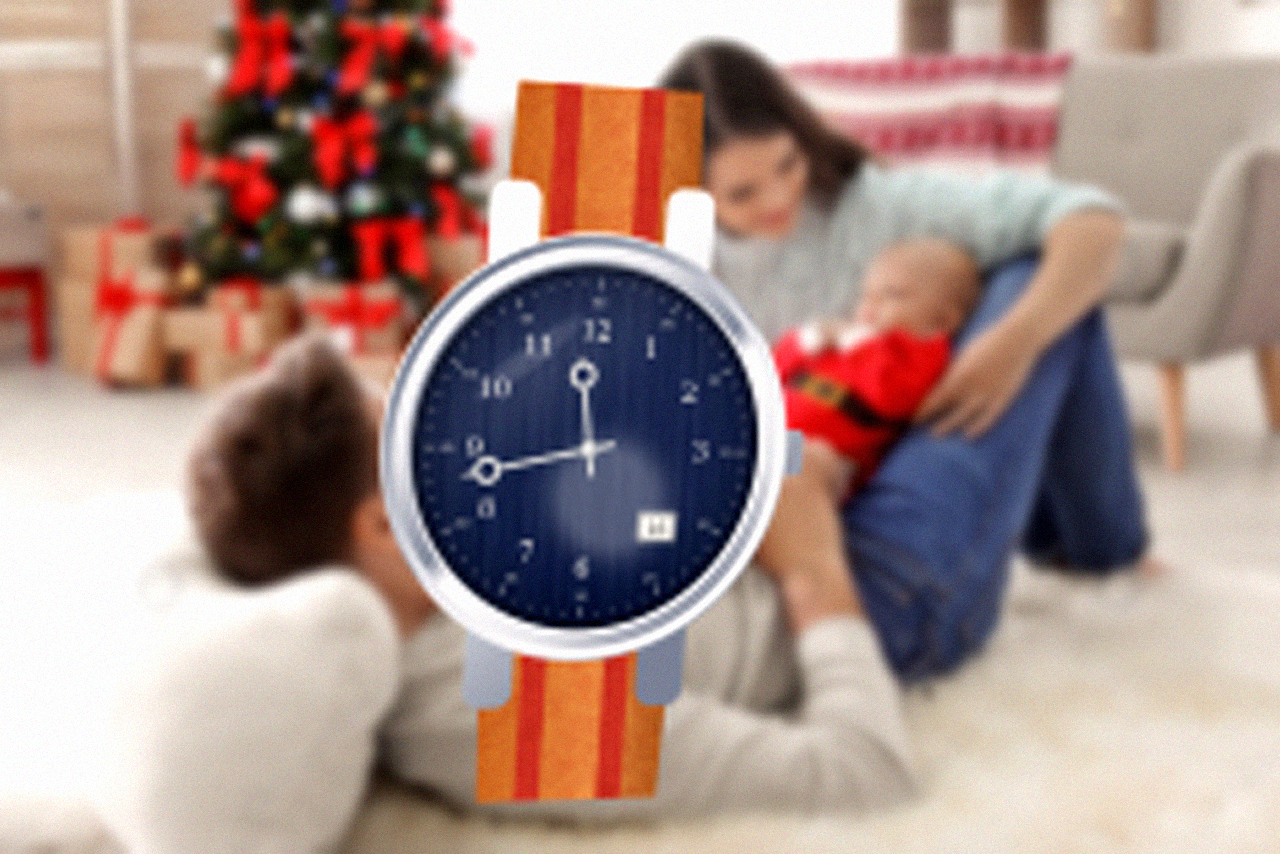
11:43
